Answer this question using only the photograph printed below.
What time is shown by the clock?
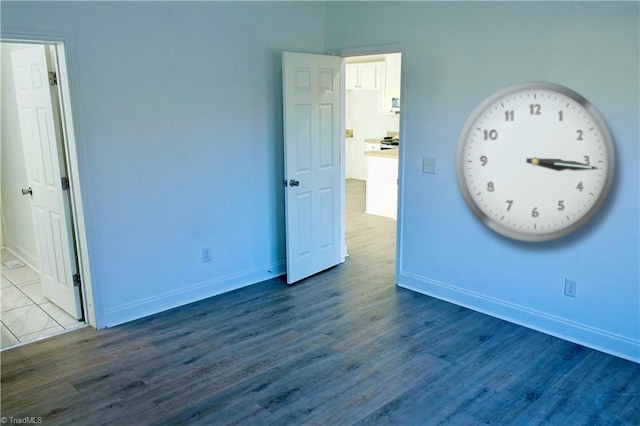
3:16
